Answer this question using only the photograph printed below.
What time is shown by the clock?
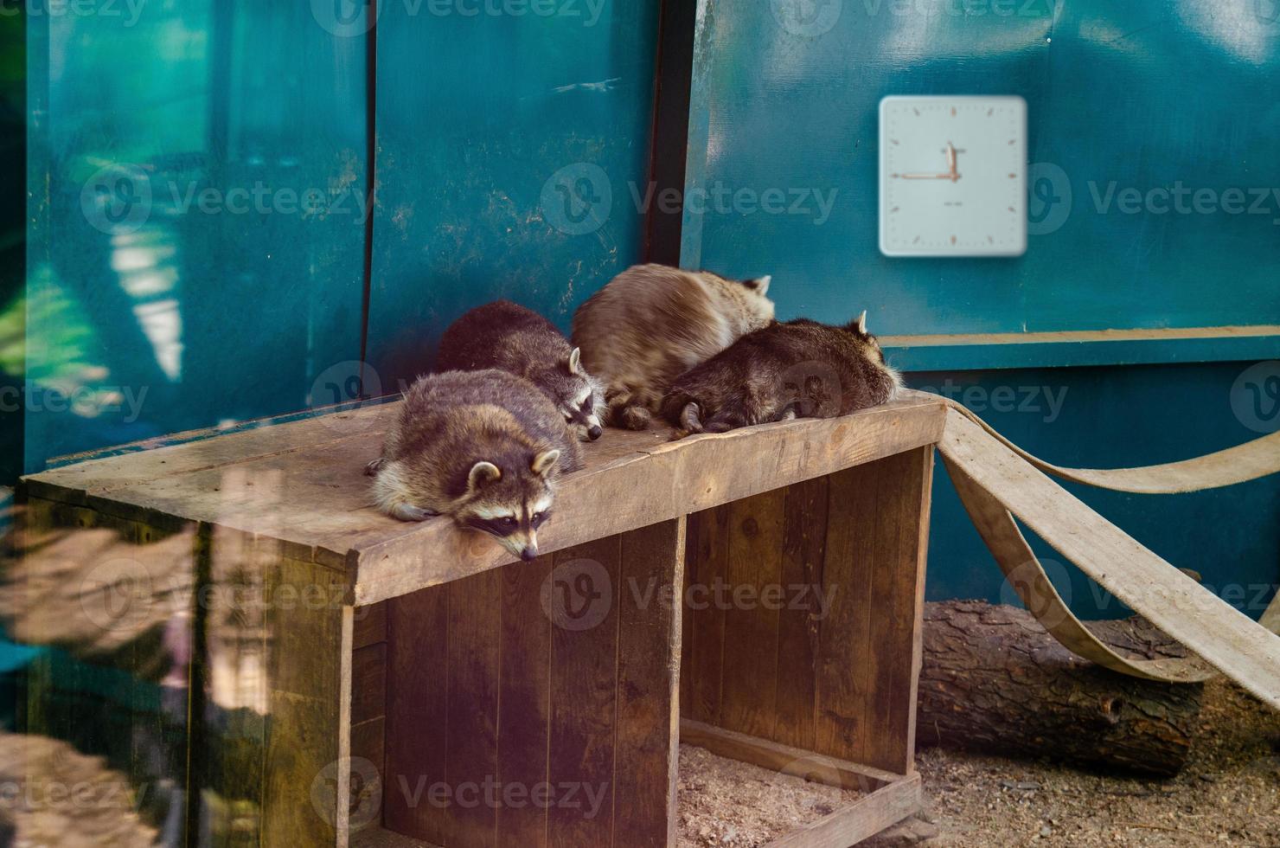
11:45
